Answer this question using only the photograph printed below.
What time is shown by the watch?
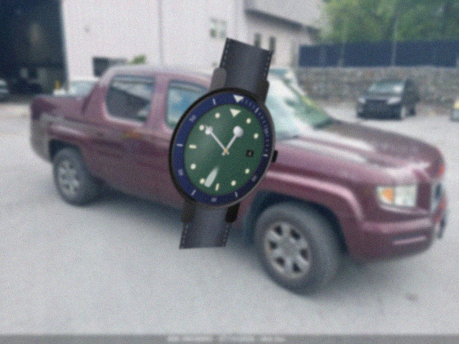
12:51
